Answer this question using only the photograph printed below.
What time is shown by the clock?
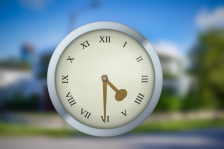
4:30
